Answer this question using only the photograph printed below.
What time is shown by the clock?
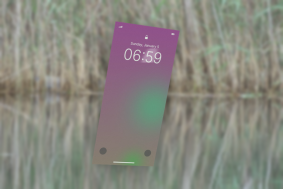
6:59
